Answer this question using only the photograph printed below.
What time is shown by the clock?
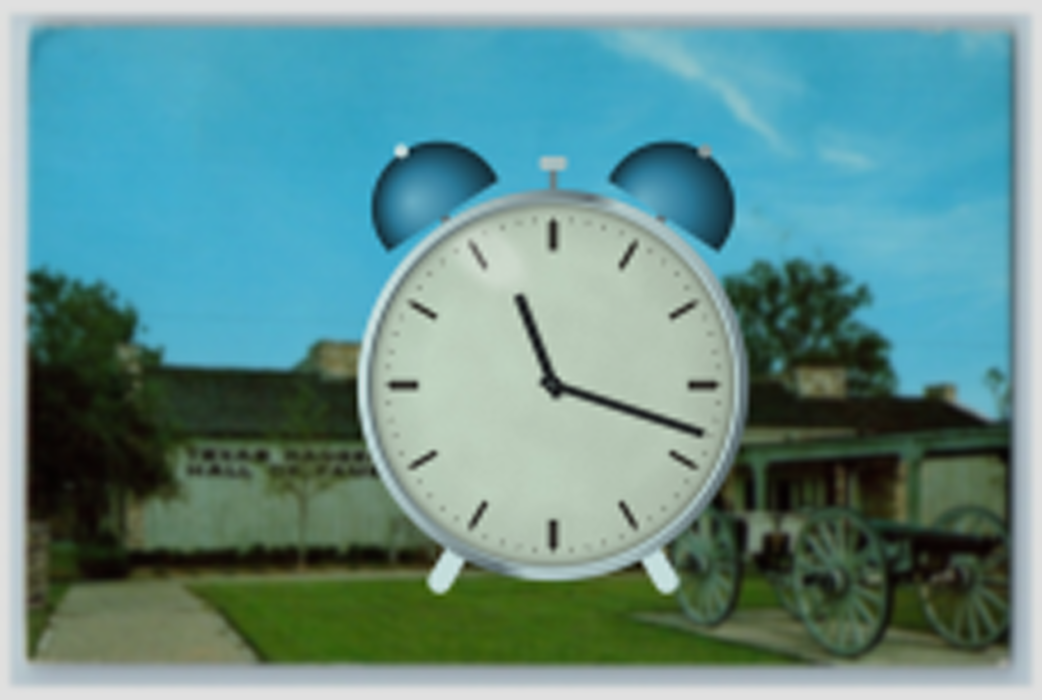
11:18
